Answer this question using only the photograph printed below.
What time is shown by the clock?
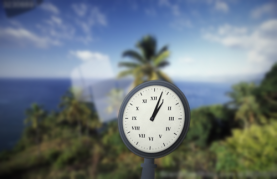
1:03
